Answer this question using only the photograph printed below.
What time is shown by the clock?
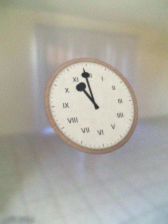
10:59
